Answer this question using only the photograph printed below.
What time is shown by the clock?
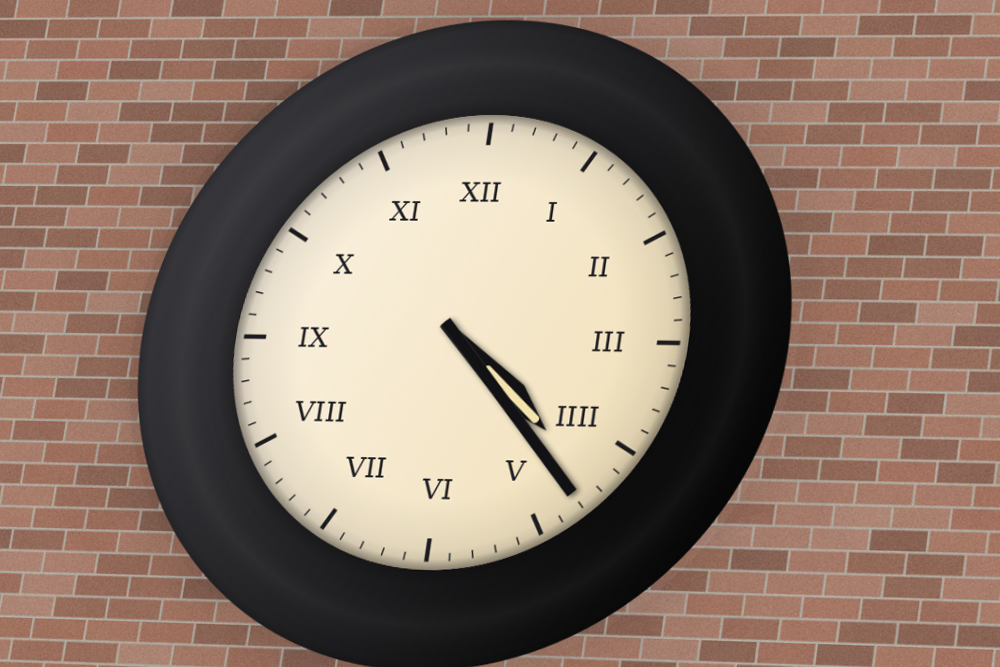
4:23
